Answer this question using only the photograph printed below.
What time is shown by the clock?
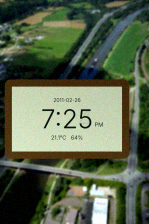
7:25
